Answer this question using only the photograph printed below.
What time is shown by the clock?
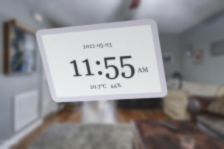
11:55
